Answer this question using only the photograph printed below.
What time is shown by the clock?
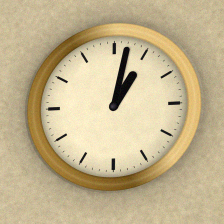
1:02
